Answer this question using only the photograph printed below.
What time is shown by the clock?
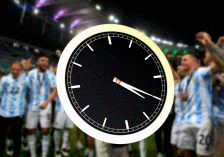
4:20
